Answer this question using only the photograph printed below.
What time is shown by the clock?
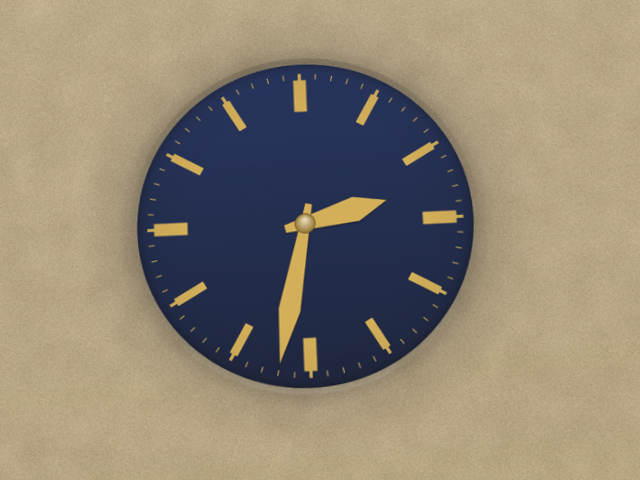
2:32
